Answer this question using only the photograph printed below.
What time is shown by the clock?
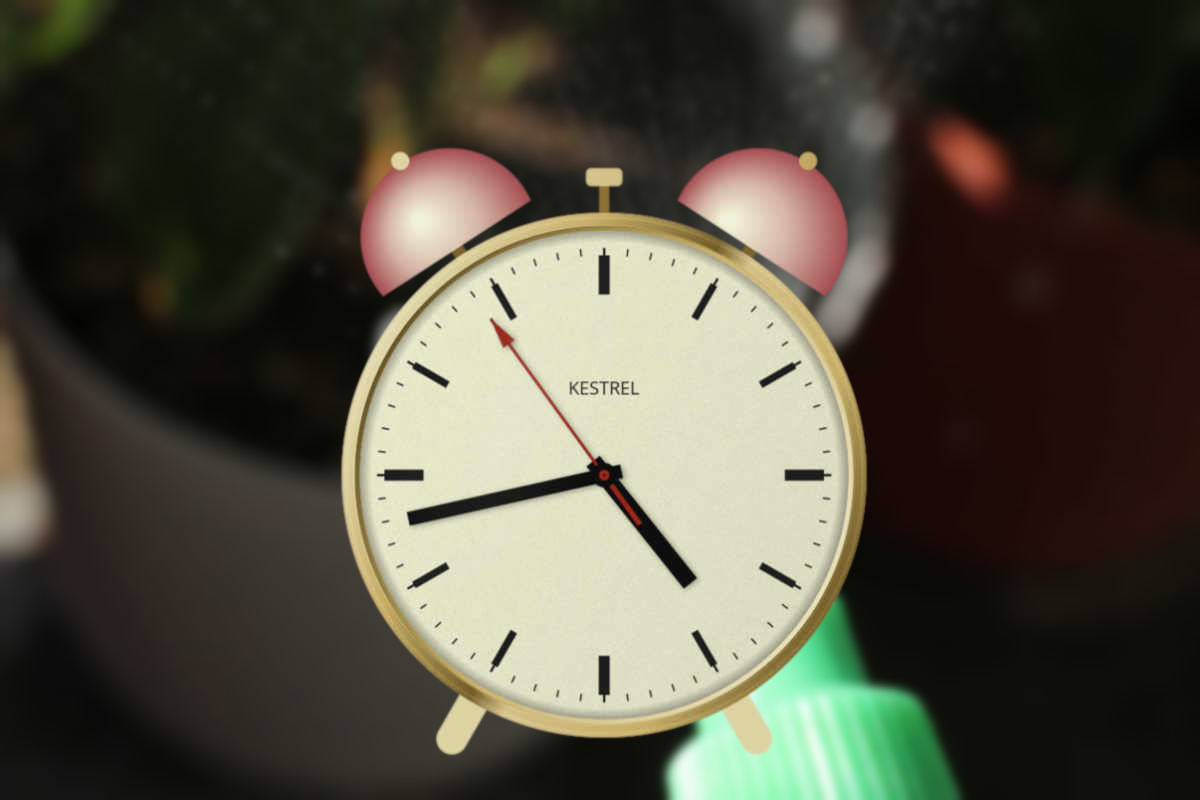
4:42:54
